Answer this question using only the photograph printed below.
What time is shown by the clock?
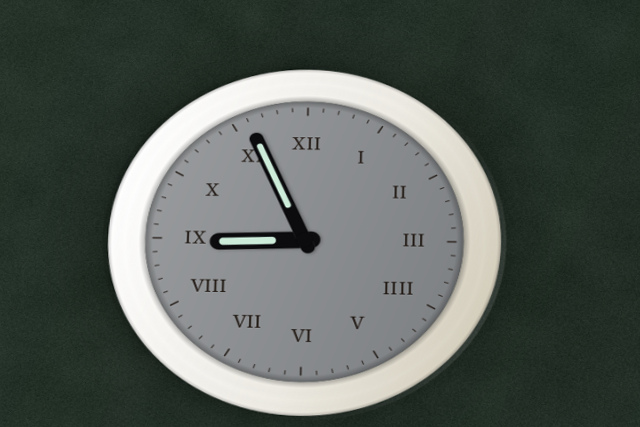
8:56
